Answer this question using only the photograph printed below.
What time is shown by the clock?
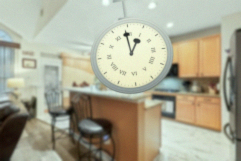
12:59
